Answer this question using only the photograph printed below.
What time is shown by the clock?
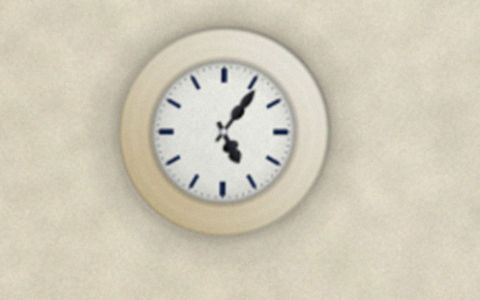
5:06
